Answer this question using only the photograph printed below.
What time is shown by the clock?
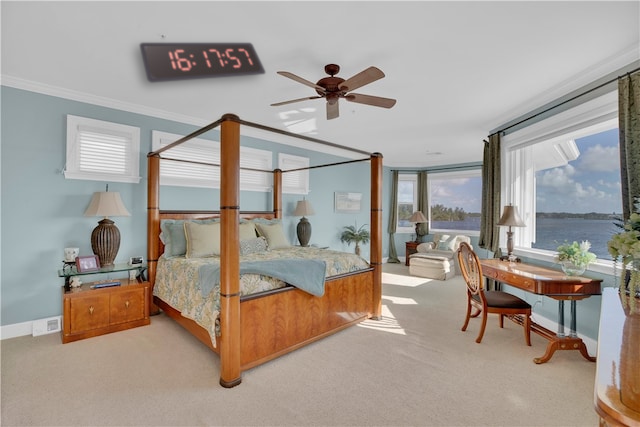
16:17:57
